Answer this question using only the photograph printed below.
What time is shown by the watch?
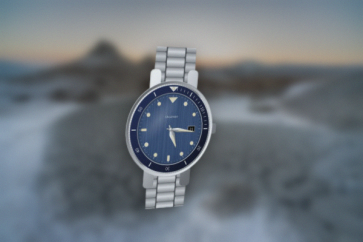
5:16
